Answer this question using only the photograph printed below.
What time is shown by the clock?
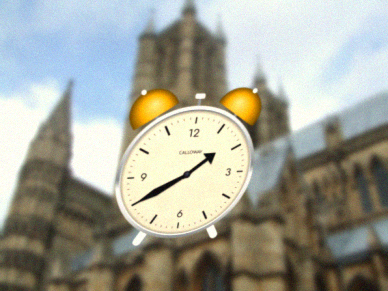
1:40
